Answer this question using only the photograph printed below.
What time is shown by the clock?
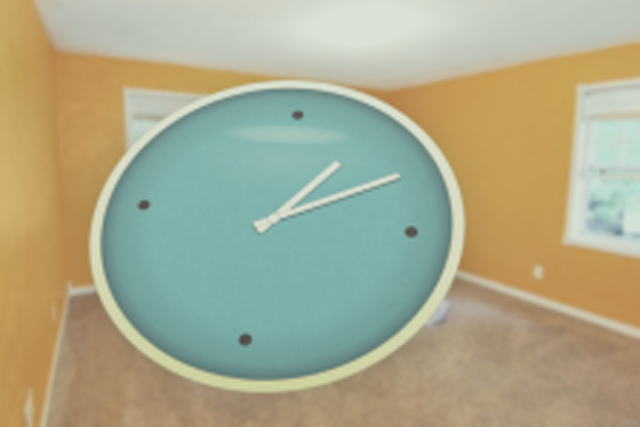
1:10
